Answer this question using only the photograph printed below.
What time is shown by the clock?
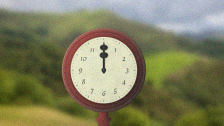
12:00
